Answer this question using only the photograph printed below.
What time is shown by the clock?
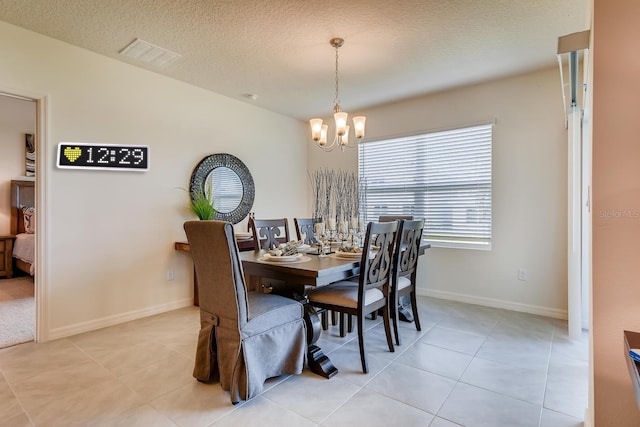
12:29
